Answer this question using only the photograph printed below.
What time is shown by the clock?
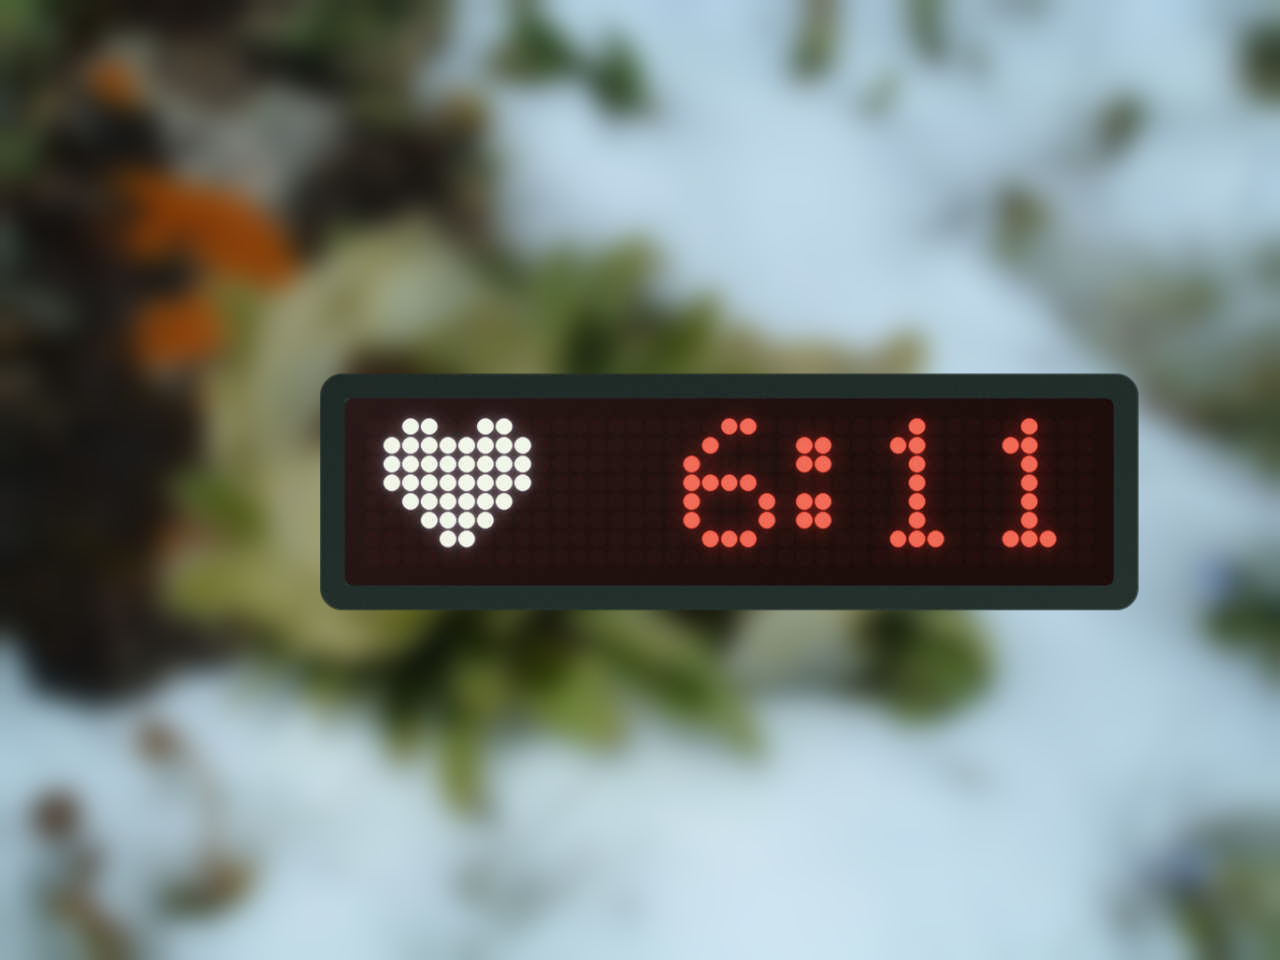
6:11
